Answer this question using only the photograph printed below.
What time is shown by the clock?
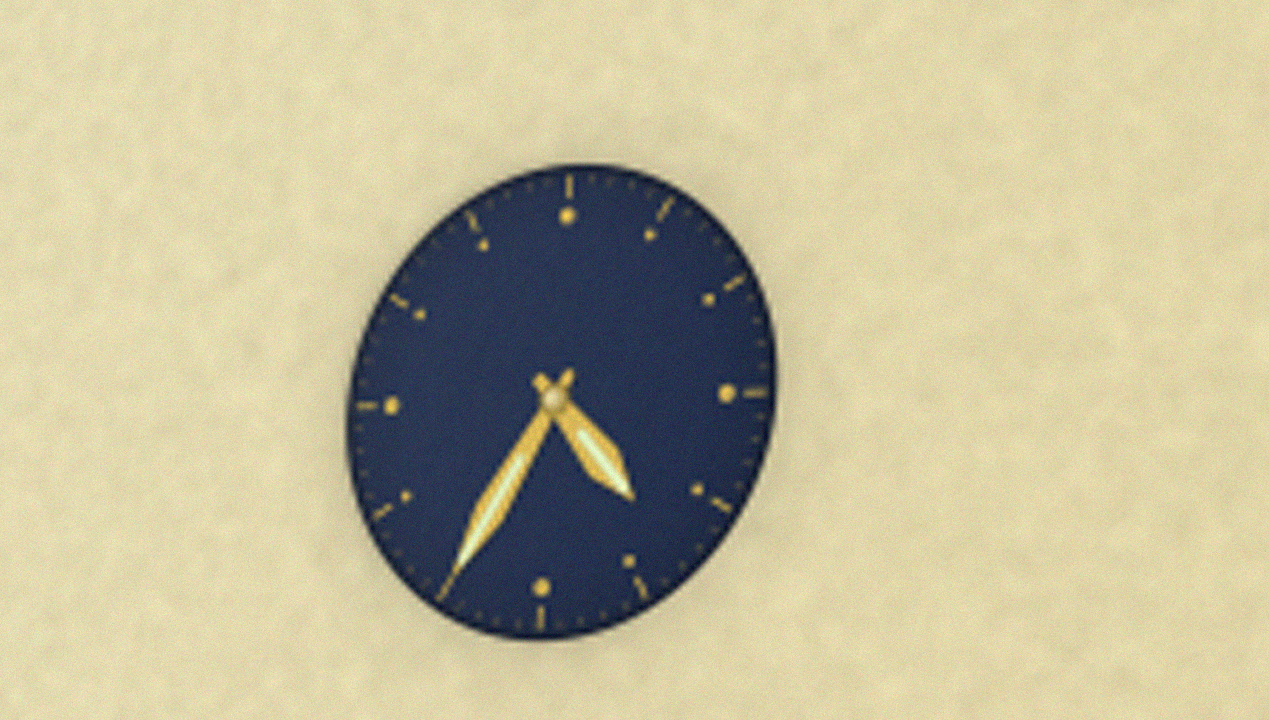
4:35
